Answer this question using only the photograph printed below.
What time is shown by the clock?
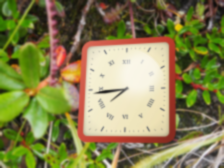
7:44
